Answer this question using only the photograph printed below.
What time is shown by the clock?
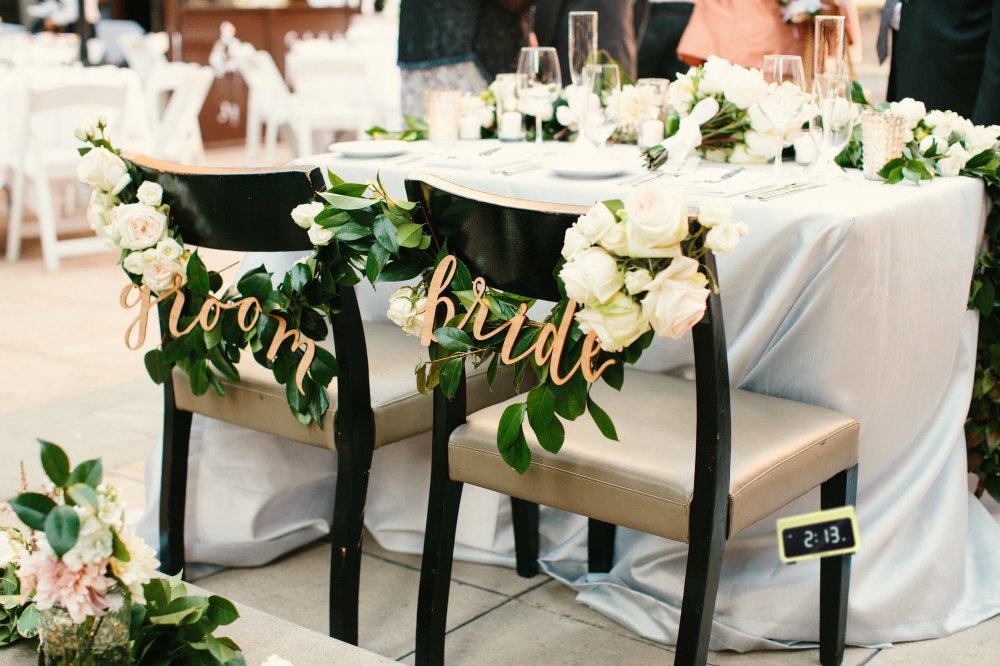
2:13
